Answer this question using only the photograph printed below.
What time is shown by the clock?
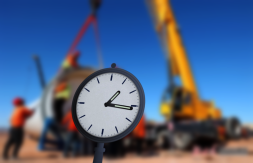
1:16
